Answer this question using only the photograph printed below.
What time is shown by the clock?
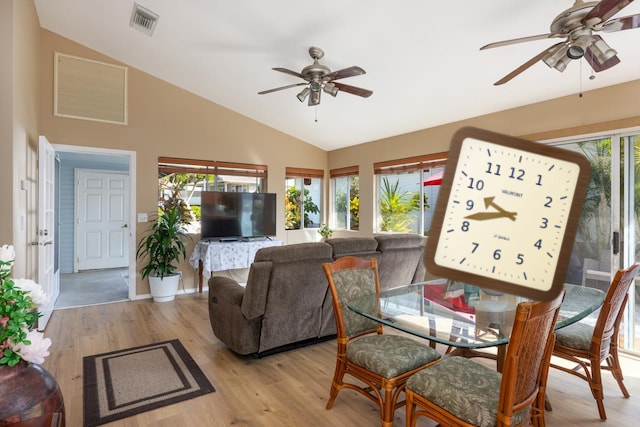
9:42
